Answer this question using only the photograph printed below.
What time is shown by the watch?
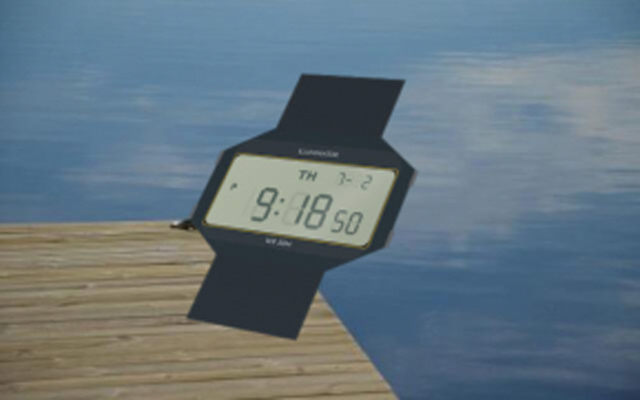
9:18:50
